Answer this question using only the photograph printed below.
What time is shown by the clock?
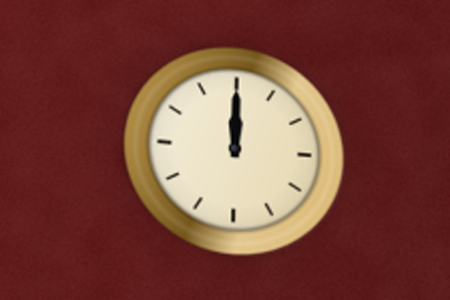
12:00
